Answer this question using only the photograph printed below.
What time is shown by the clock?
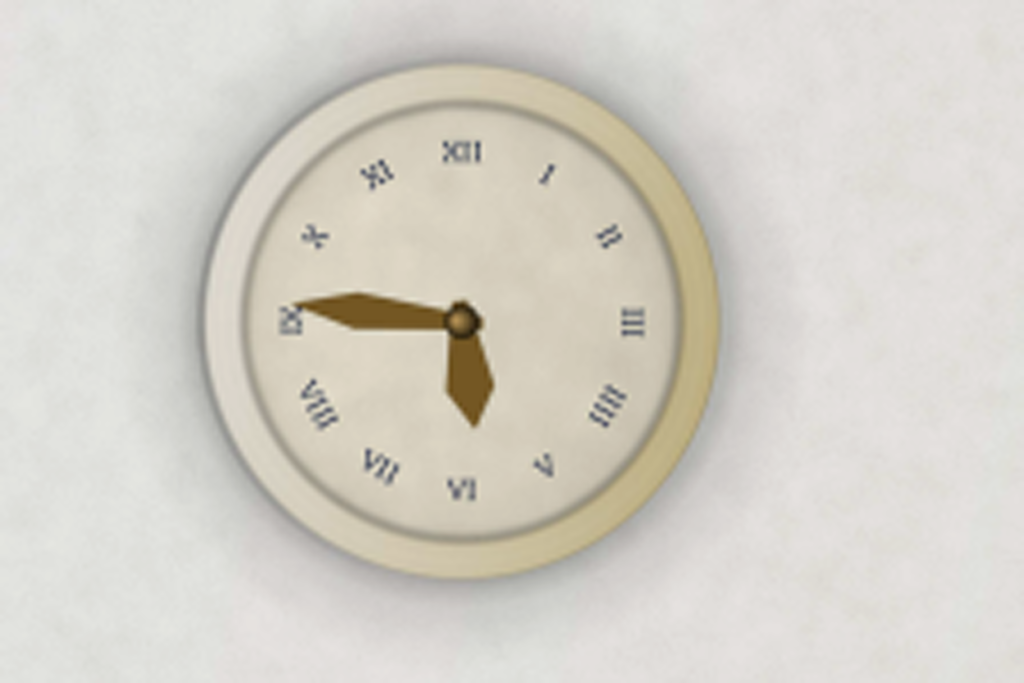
5:46
